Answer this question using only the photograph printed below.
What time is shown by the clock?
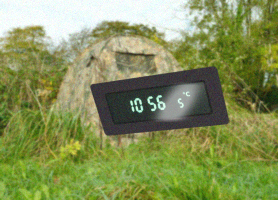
10:56
